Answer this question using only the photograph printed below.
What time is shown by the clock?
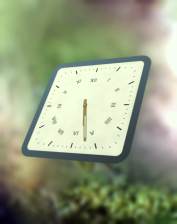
5:27
